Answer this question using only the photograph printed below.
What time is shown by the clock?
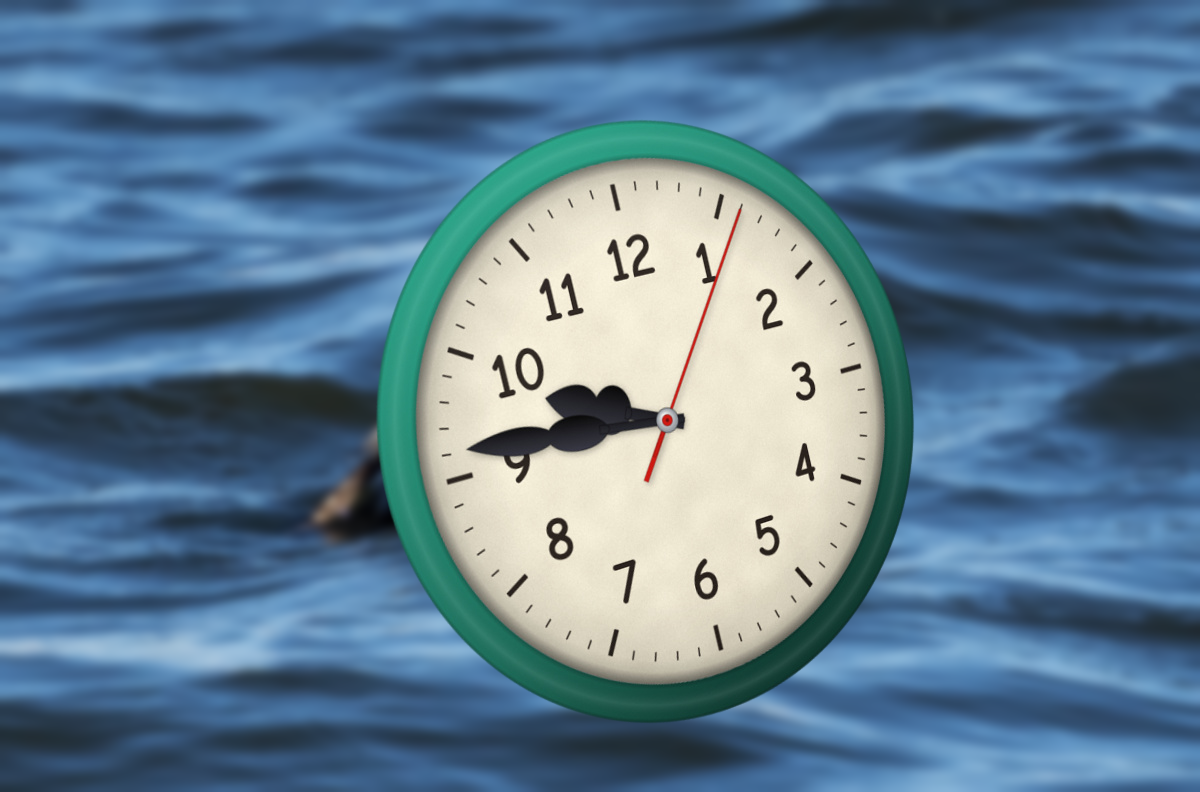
9:46:06
